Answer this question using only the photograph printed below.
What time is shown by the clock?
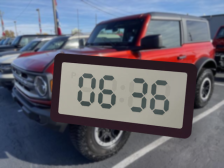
6:36
